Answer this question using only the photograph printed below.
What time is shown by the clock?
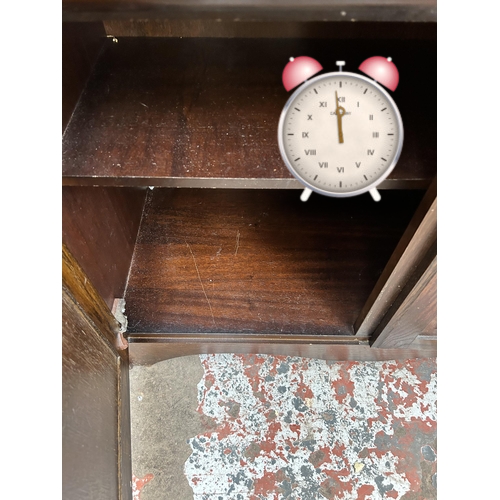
11:59
